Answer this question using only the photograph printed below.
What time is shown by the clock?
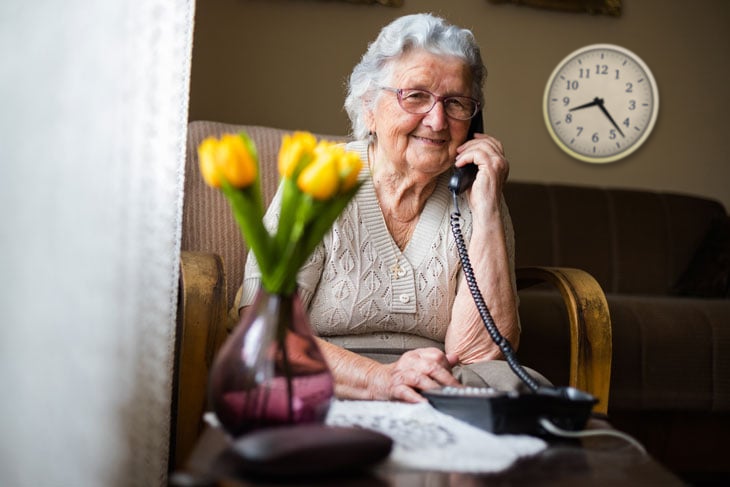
8:23
